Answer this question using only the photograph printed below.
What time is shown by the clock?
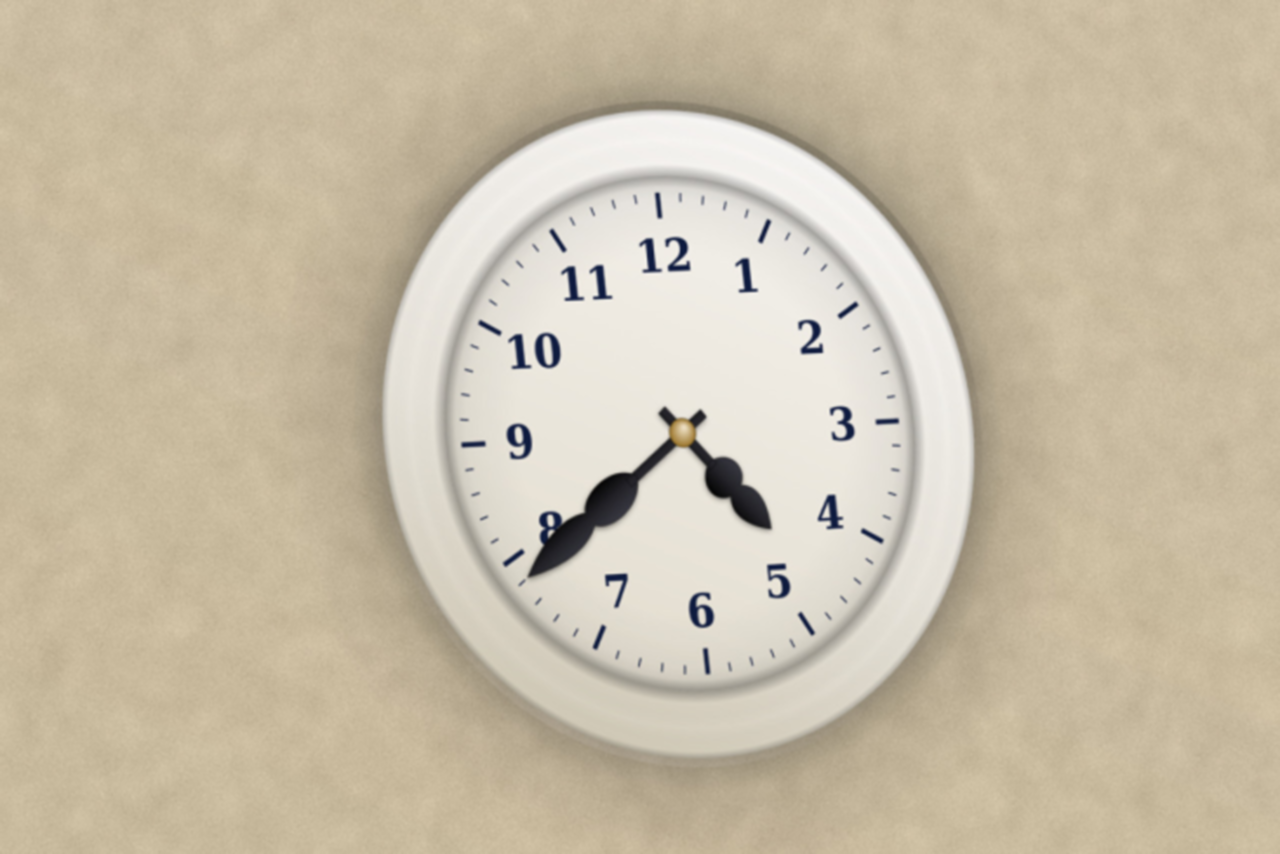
4:39
